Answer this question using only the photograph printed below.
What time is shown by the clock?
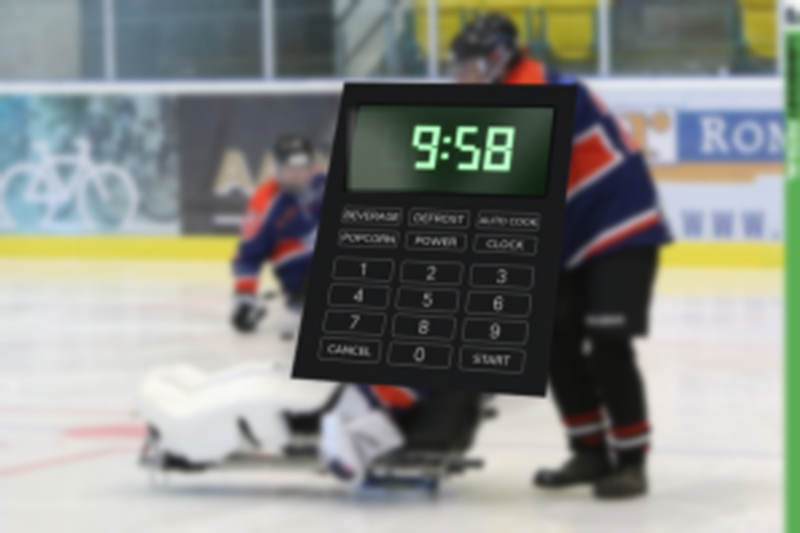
9:58
